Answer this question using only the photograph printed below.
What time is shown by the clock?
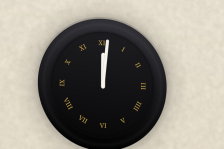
12:01
